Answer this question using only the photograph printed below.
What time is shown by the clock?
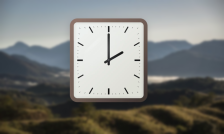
2:00
